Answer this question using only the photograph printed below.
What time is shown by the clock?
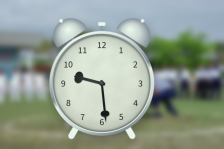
9:29
